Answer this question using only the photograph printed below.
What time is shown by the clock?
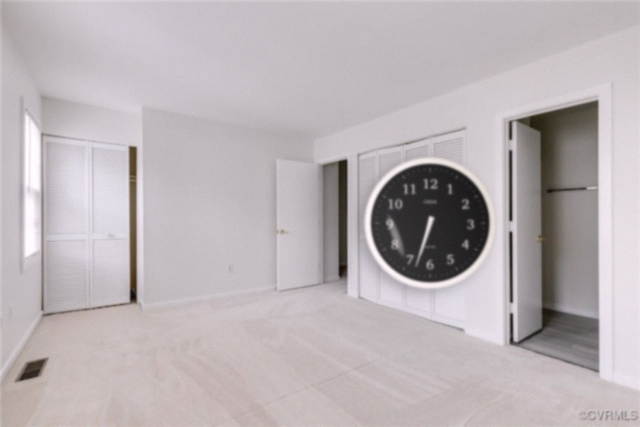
6:33
